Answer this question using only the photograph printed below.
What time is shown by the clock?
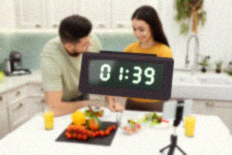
1:39
